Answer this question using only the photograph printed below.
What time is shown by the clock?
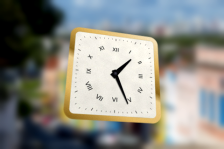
1:26
